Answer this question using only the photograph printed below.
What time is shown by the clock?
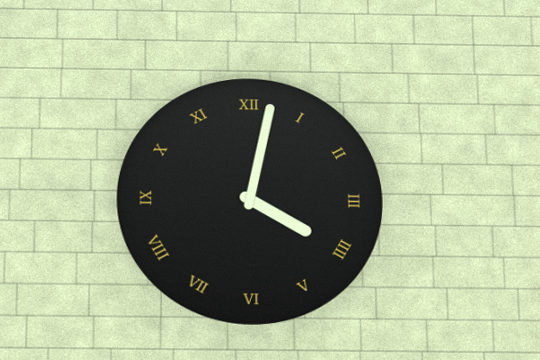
4:02
